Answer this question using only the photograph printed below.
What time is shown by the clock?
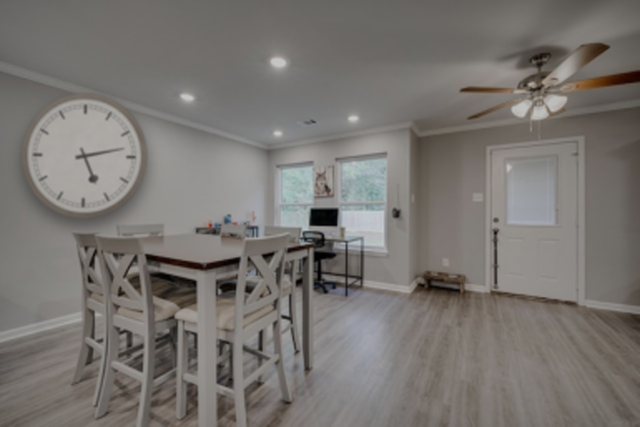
5:13
